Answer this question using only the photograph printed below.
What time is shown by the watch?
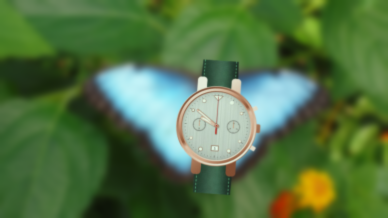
9:51
